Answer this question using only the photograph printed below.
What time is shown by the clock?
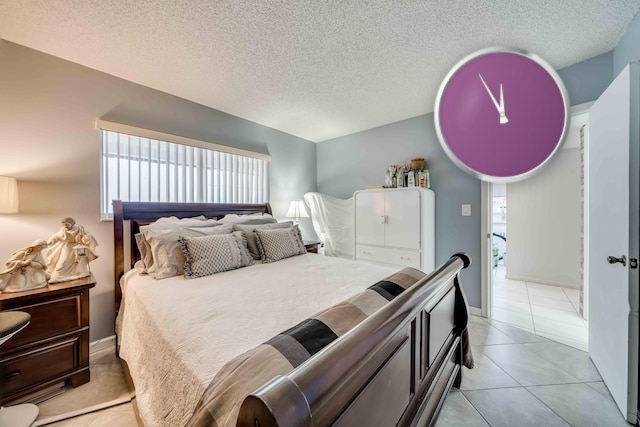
11:55
